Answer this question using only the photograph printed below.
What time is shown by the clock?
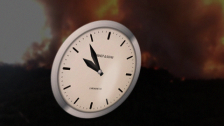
9:54
